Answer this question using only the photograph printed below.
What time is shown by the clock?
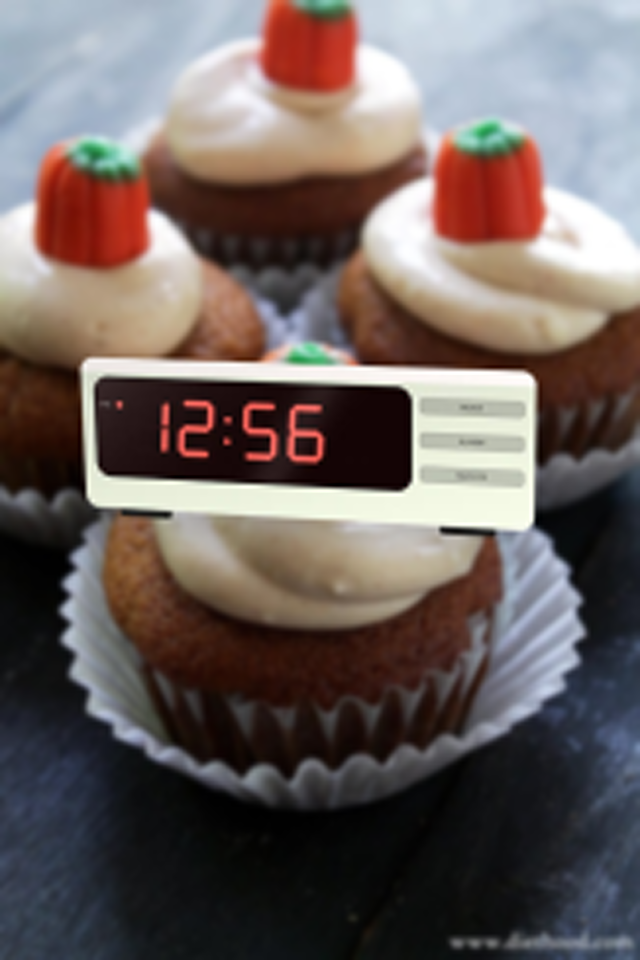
12:56
